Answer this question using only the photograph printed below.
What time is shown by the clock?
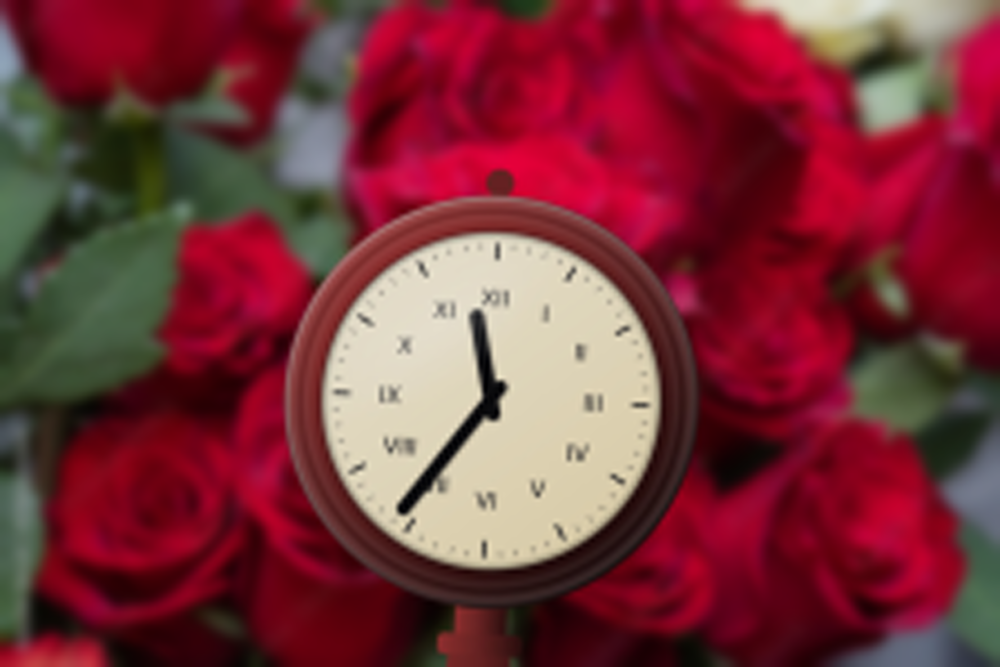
11:36
